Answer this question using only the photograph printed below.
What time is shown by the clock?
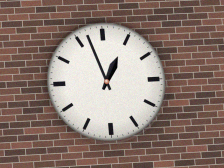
12:57
